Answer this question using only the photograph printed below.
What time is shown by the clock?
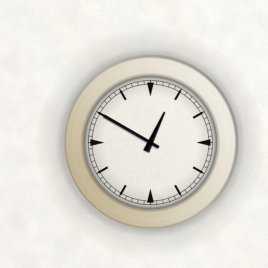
12:50
